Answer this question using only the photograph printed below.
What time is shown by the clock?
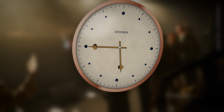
5:45
